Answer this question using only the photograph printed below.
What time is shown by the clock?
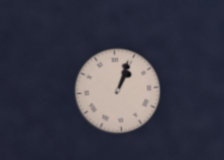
1:04
